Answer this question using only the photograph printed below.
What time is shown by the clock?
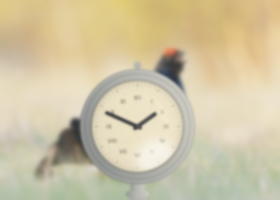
1:49
